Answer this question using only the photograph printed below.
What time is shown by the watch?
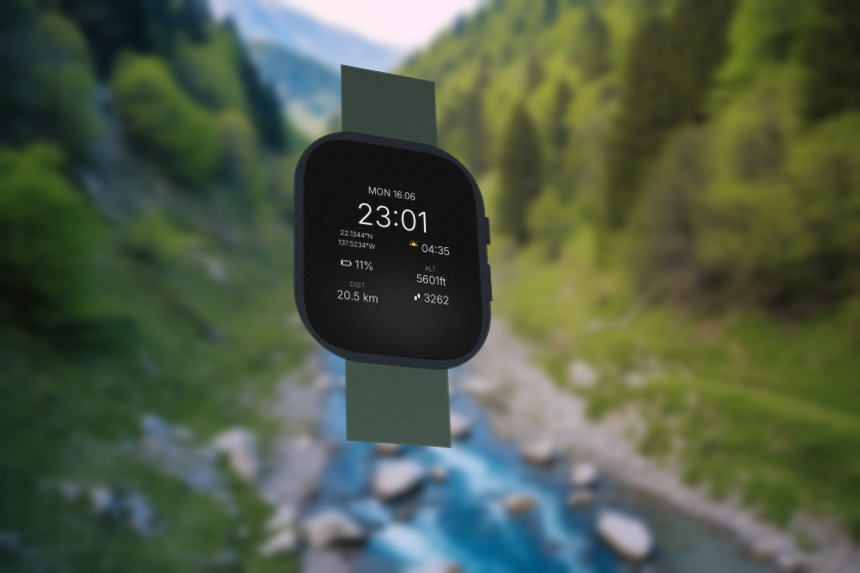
23:01
